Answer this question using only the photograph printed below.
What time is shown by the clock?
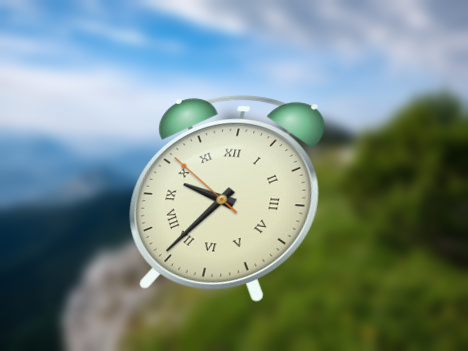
9:35:51
